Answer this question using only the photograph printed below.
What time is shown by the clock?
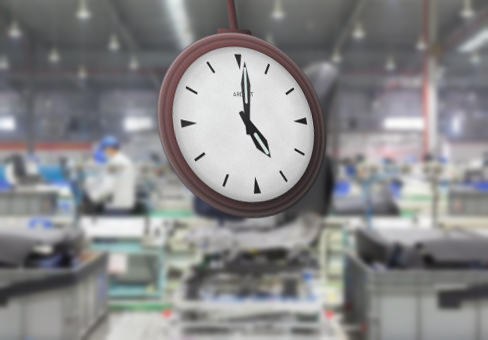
5:01
